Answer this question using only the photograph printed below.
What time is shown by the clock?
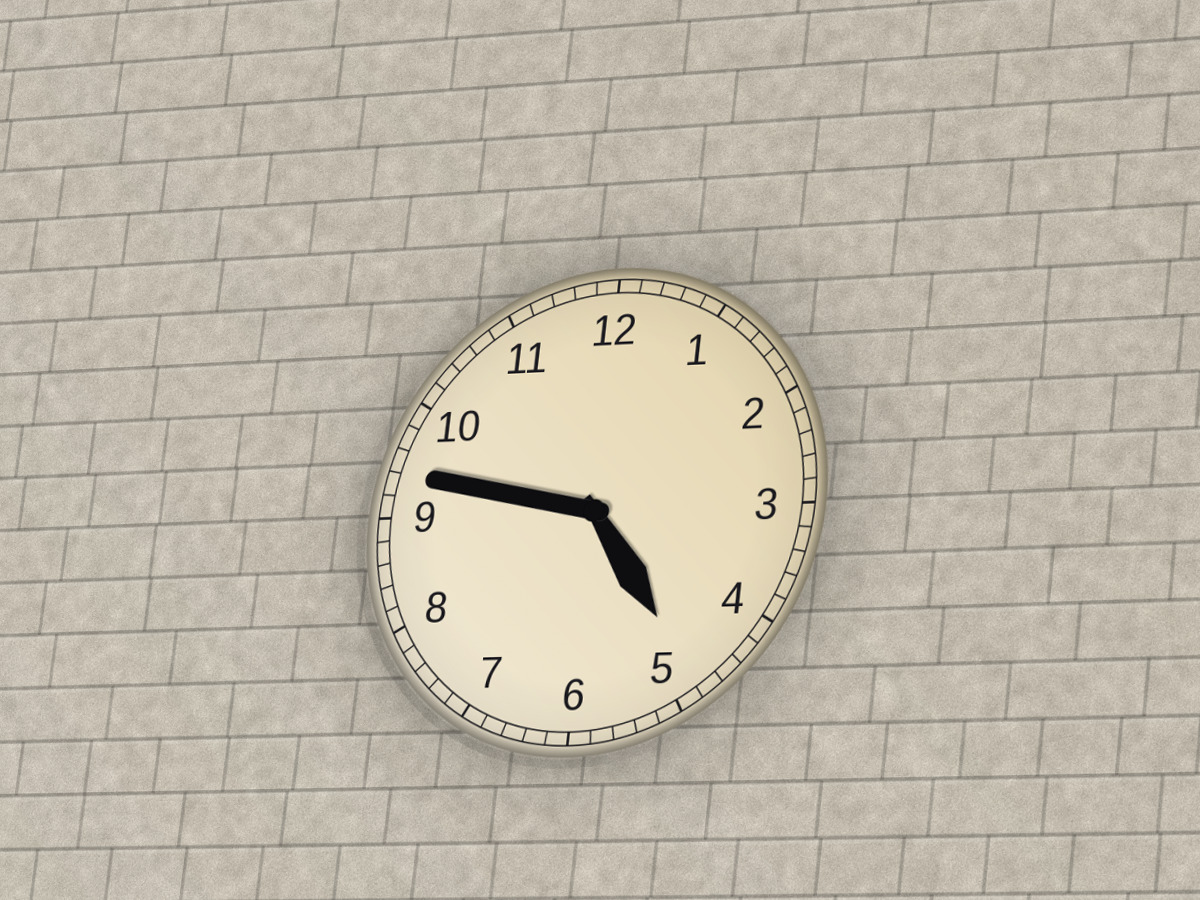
4:47
